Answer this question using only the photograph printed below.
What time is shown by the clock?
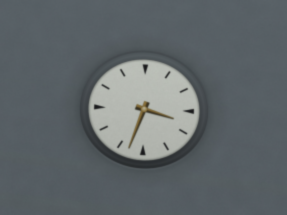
3:33
